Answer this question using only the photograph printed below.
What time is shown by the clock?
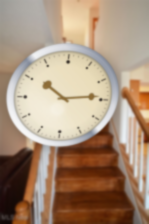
10:14
